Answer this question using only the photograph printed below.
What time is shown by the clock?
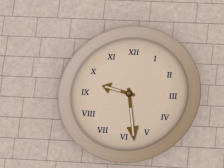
9:28
